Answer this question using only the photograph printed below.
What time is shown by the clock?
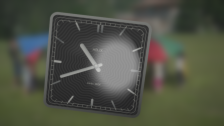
10:41
